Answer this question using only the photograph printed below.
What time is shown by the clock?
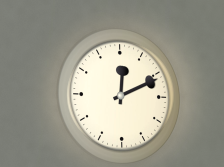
12:11
